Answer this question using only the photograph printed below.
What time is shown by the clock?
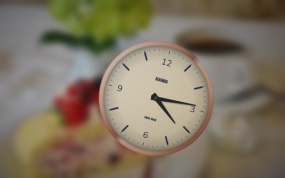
4:14
